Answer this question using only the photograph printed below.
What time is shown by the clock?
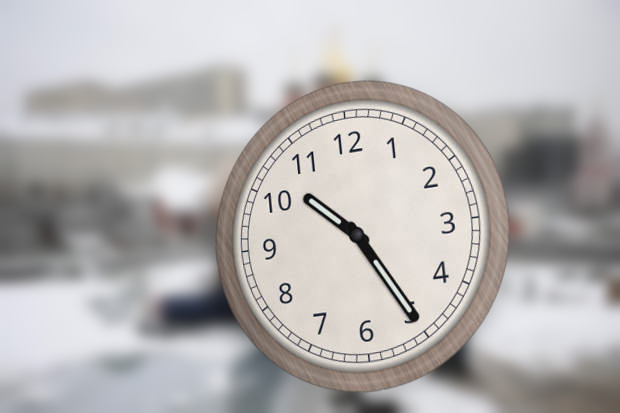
10:25
